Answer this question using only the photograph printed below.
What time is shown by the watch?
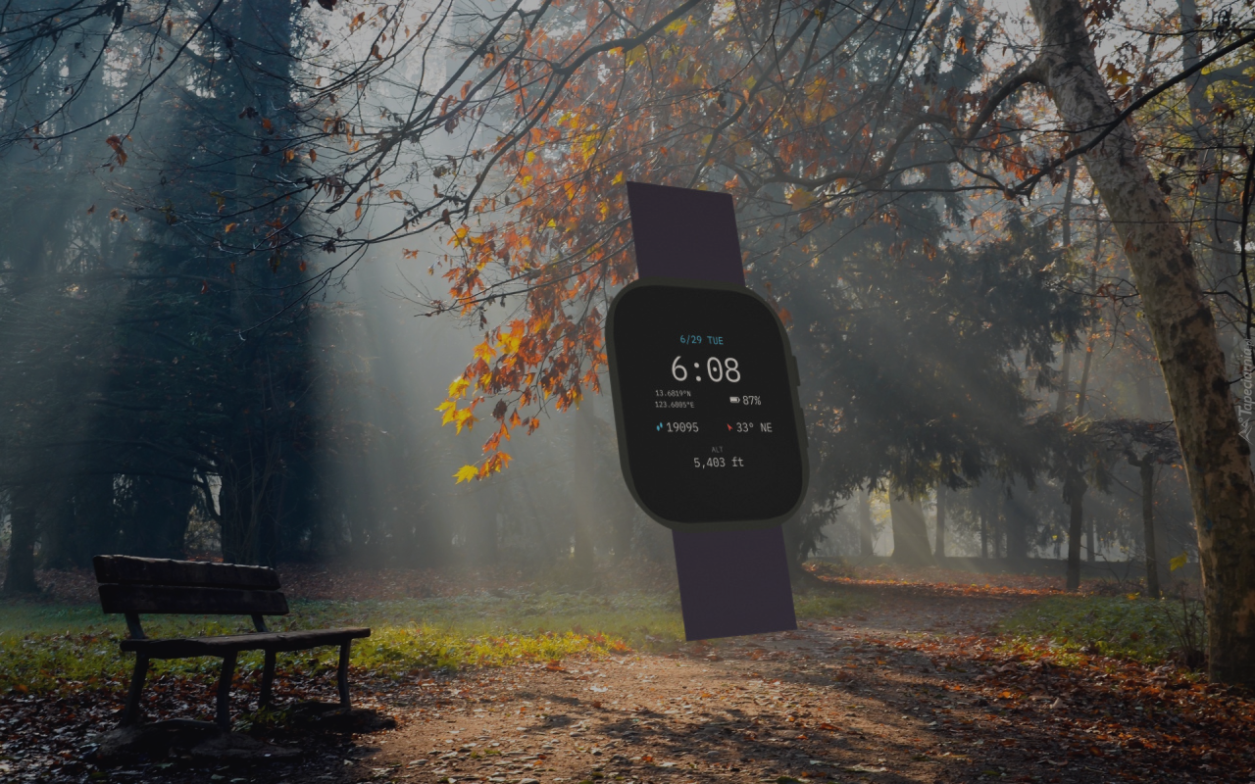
6:08
